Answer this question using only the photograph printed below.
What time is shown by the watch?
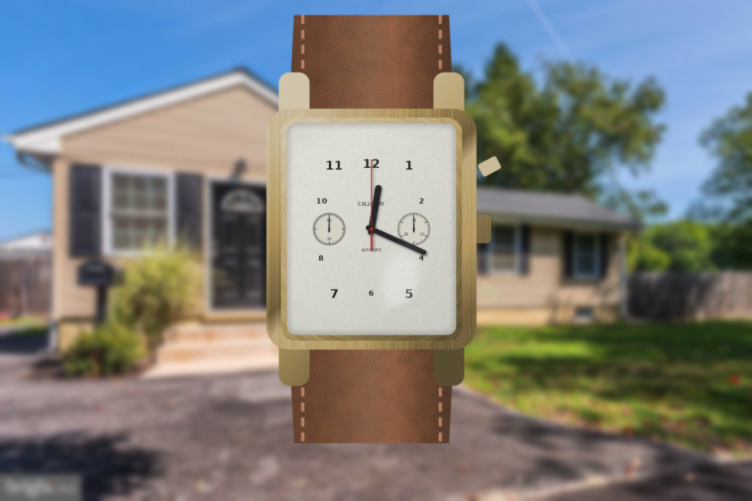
12:19
